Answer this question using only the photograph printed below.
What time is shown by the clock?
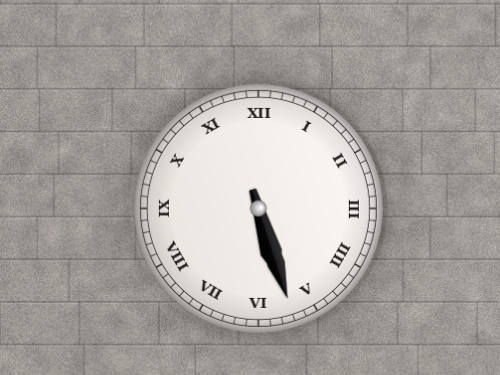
5:27
